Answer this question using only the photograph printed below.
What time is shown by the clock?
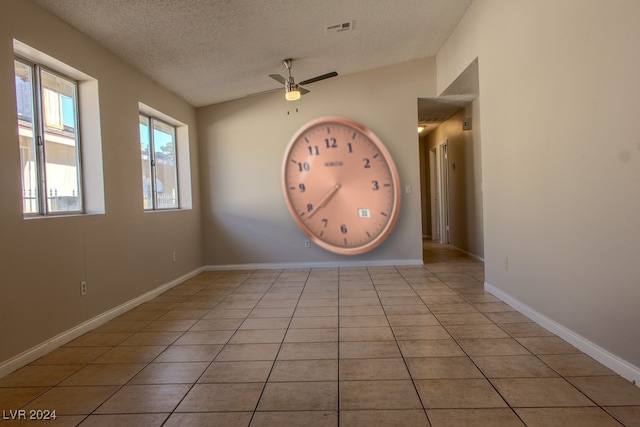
7:39
